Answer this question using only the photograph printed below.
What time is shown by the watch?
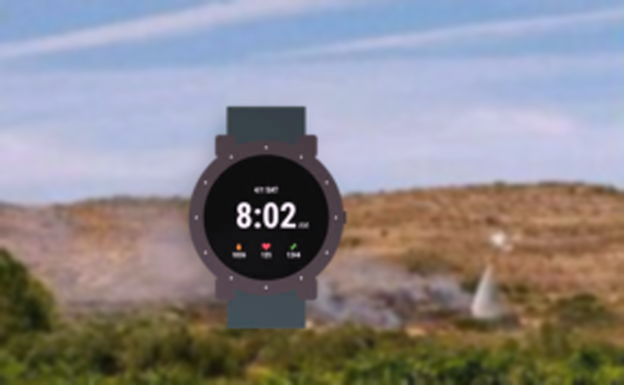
8:02
